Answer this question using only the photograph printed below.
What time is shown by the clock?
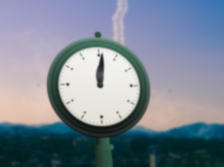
12:01
